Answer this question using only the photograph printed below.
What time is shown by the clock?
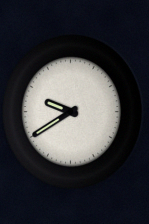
9:40
